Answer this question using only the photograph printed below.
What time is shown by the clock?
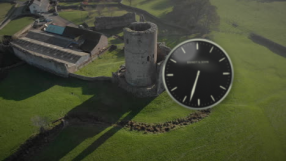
6:33
